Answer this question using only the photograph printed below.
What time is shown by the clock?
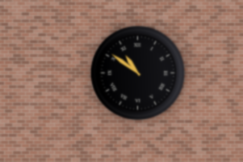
10:51
